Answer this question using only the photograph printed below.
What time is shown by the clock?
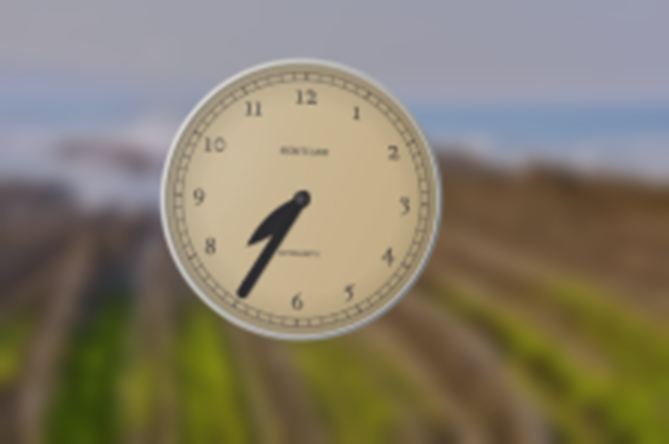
7:35
